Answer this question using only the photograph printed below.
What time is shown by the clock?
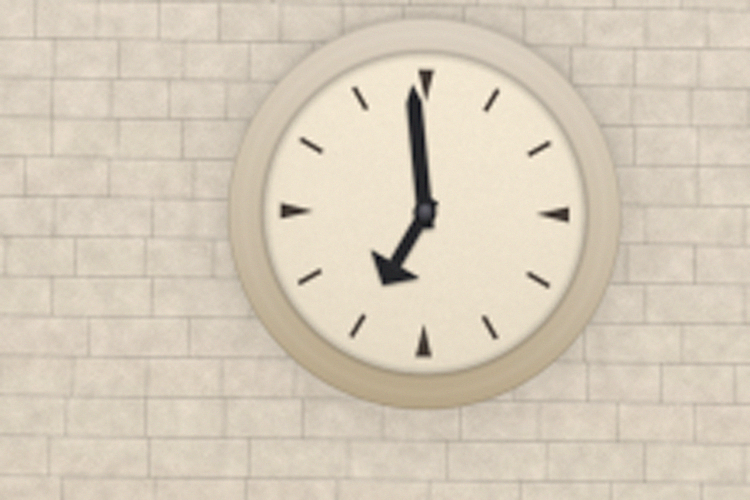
6:59
